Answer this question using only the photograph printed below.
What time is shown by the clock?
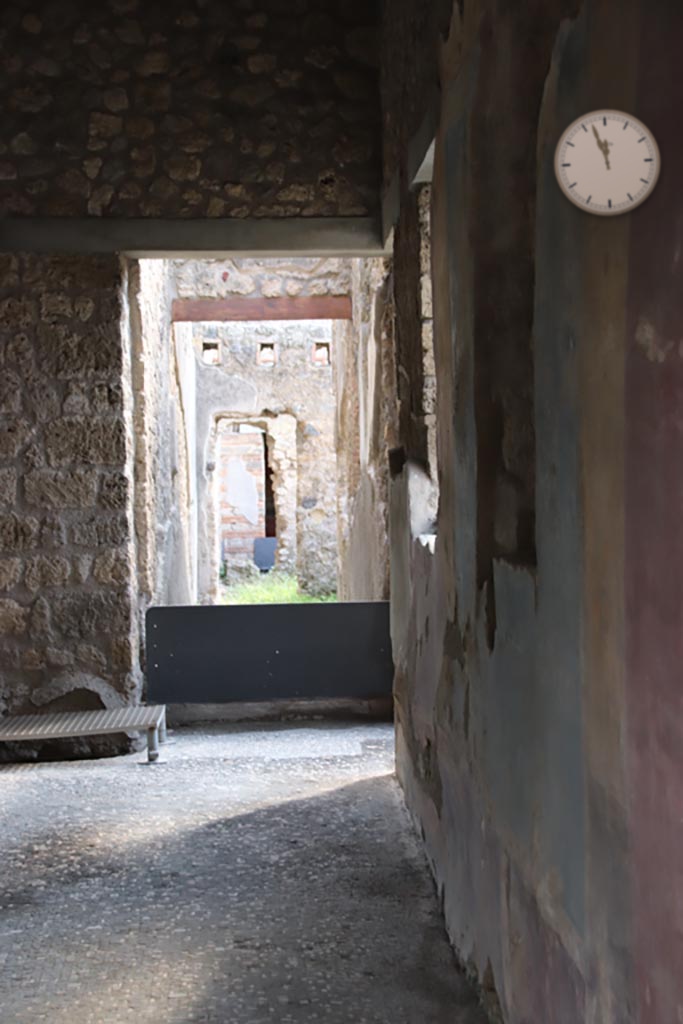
11:57
